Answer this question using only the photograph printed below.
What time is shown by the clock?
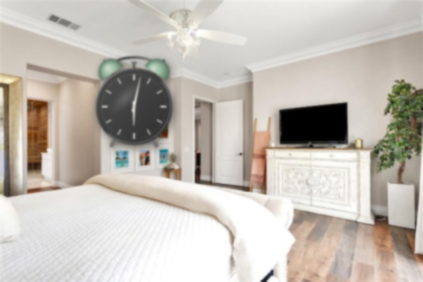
6:02
